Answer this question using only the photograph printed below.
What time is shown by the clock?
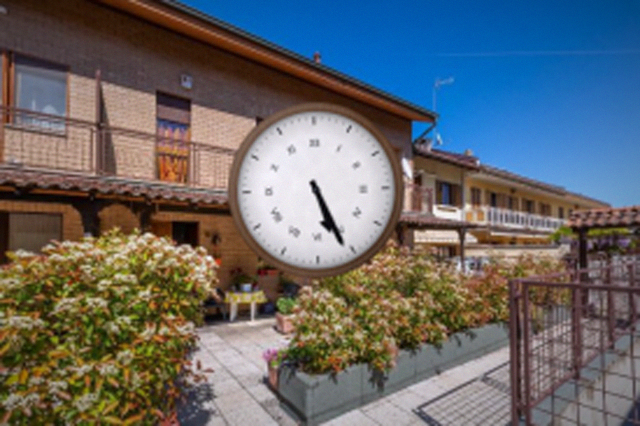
5:26
